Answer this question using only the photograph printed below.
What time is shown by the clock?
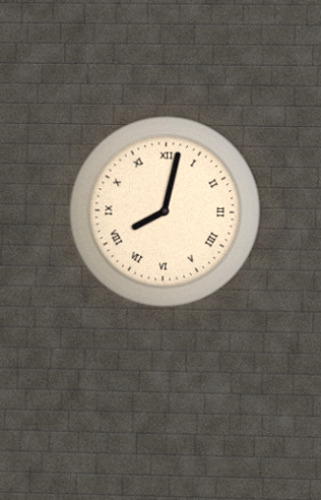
8:02
